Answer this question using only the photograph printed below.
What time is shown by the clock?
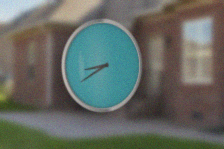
8:40
